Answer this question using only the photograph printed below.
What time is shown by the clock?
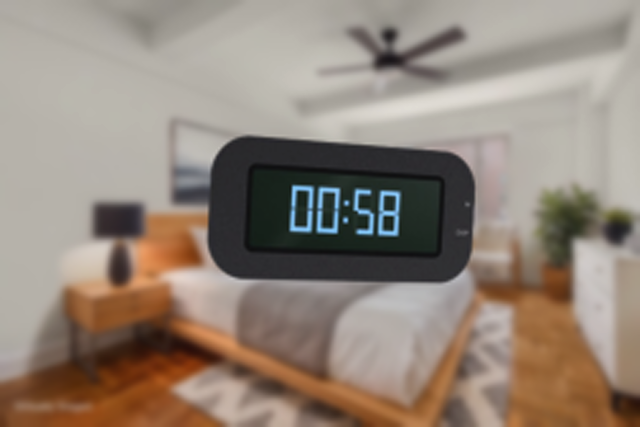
0:58
